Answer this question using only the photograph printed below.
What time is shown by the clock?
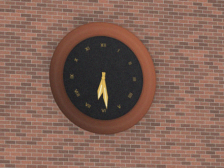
6:29
